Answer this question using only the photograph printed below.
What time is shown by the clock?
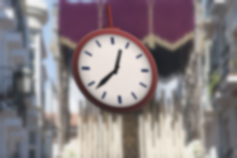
12:38
